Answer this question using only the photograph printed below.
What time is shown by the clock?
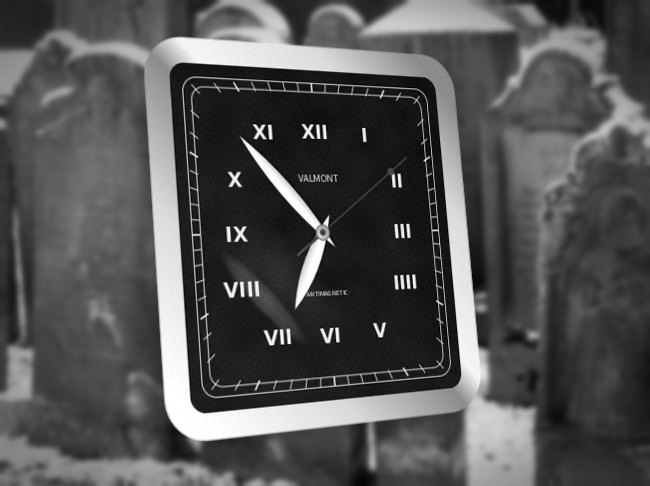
6:53:09
